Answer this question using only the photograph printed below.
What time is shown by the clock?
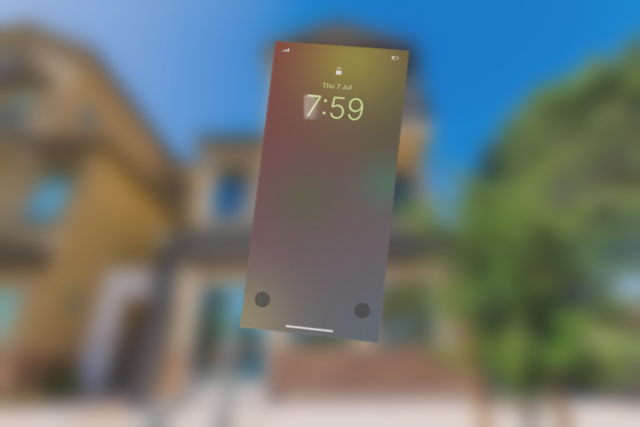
7:59
